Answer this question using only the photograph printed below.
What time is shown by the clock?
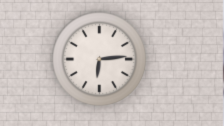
6:14
